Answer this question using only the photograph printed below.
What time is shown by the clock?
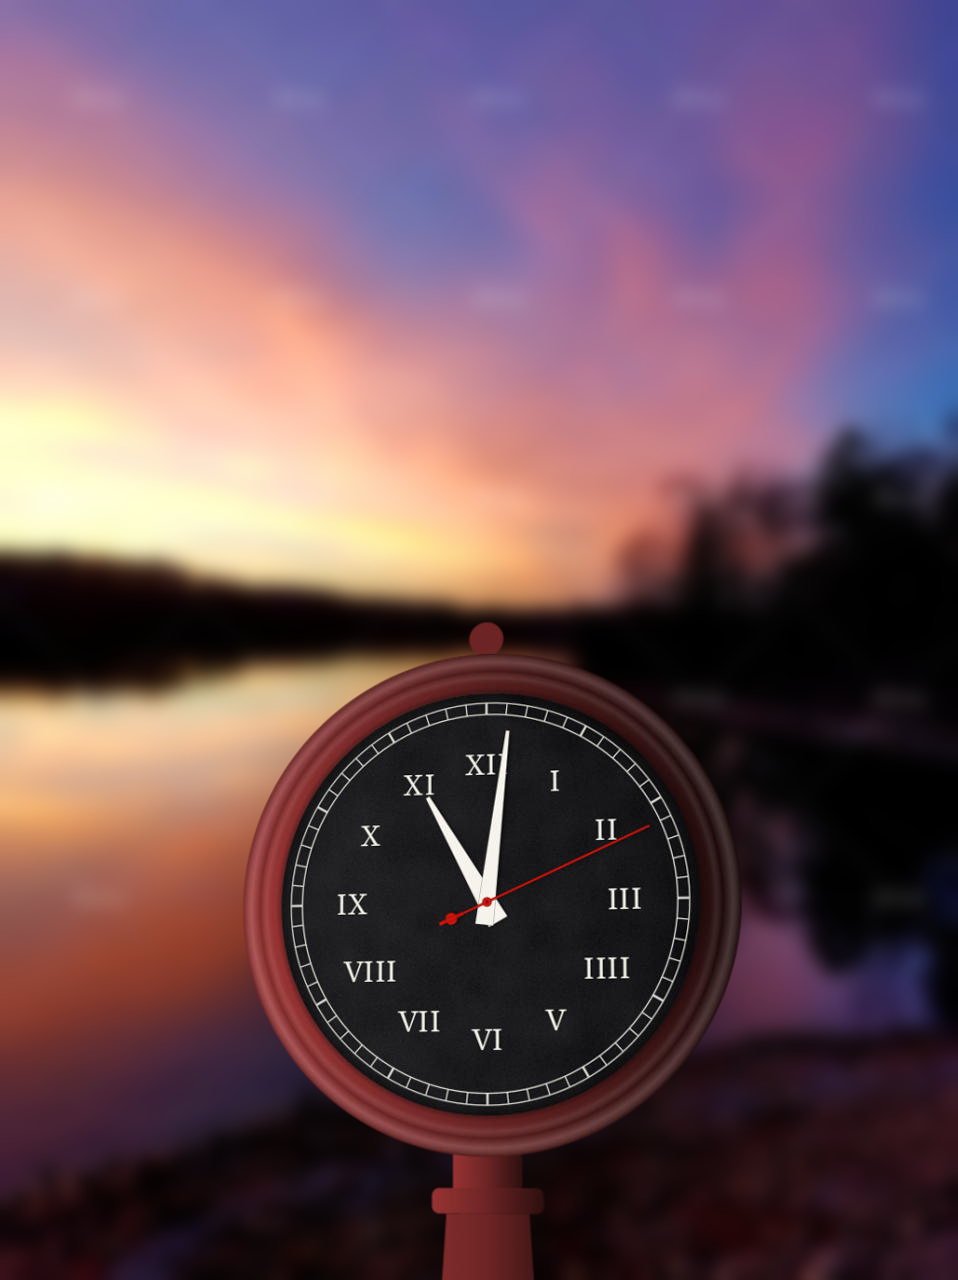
11:01:11
